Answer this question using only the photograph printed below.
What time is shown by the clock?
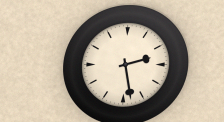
2:28
